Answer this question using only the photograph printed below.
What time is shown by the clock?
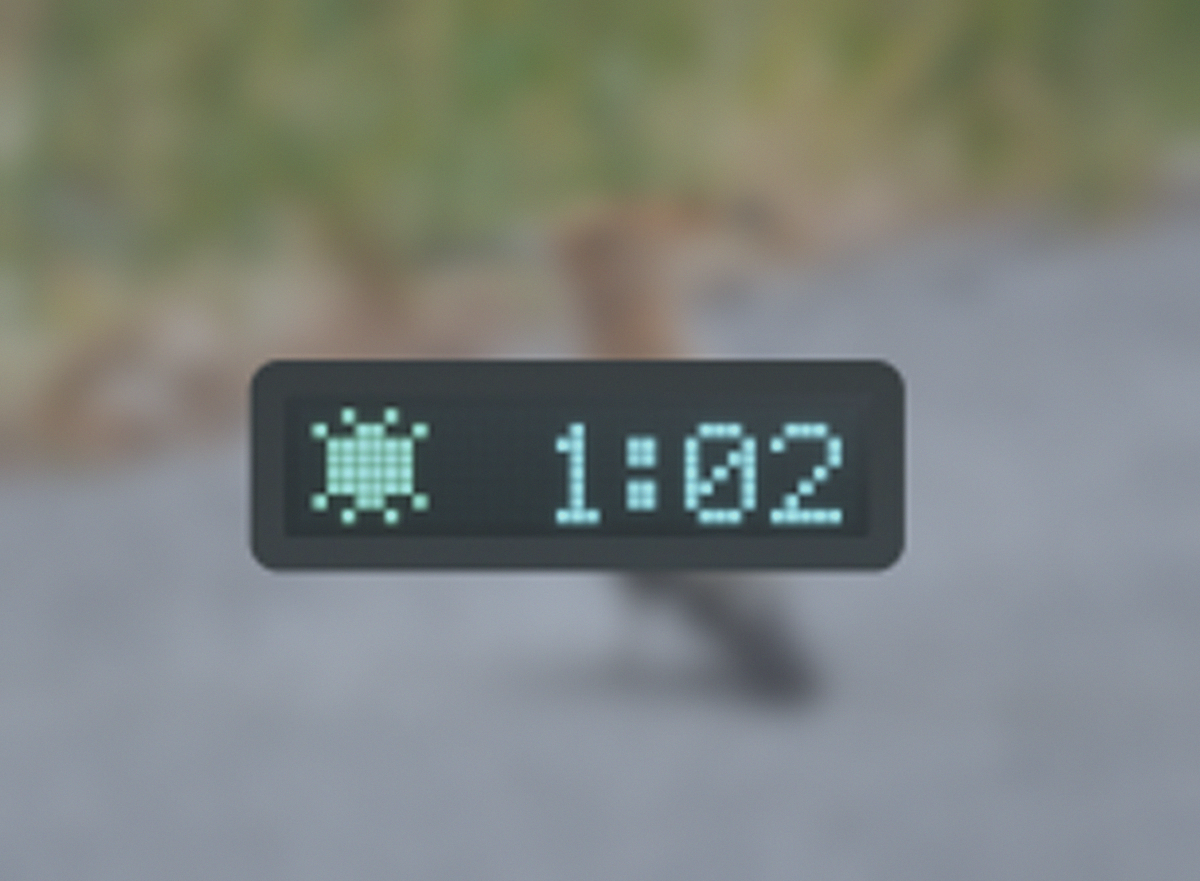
1:02
